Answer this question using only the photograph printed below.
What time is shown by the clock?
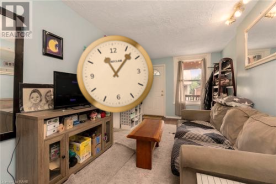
11:07
